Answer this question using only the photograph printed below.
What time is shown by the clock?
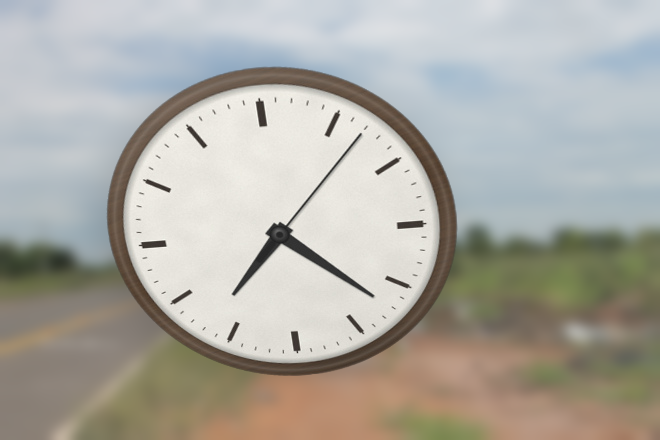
7:22:07
